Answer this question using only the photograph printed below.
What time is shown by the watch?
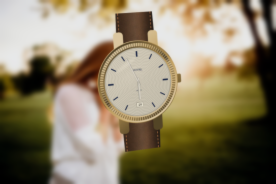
5:56
